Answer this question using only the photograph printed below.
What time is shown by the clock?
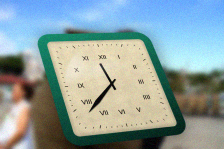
11:38
